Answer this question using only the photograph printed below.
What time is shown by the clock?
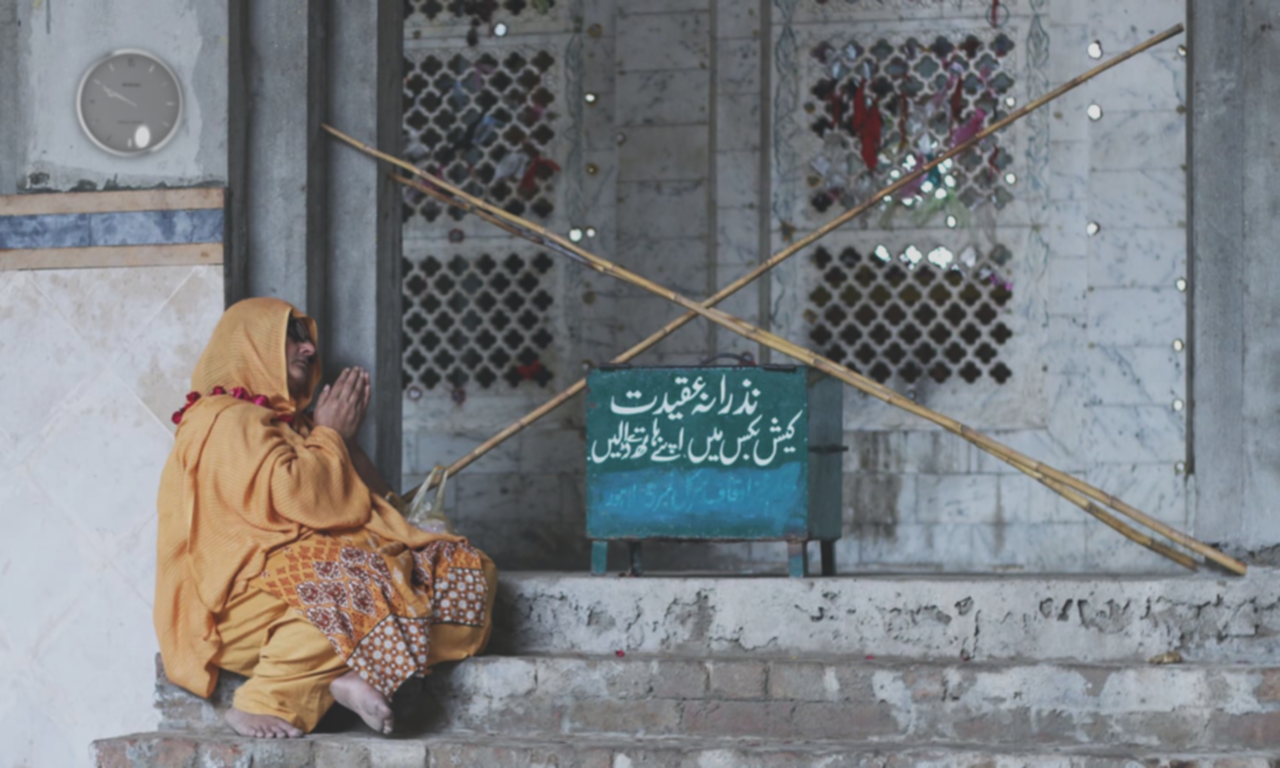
9:50
